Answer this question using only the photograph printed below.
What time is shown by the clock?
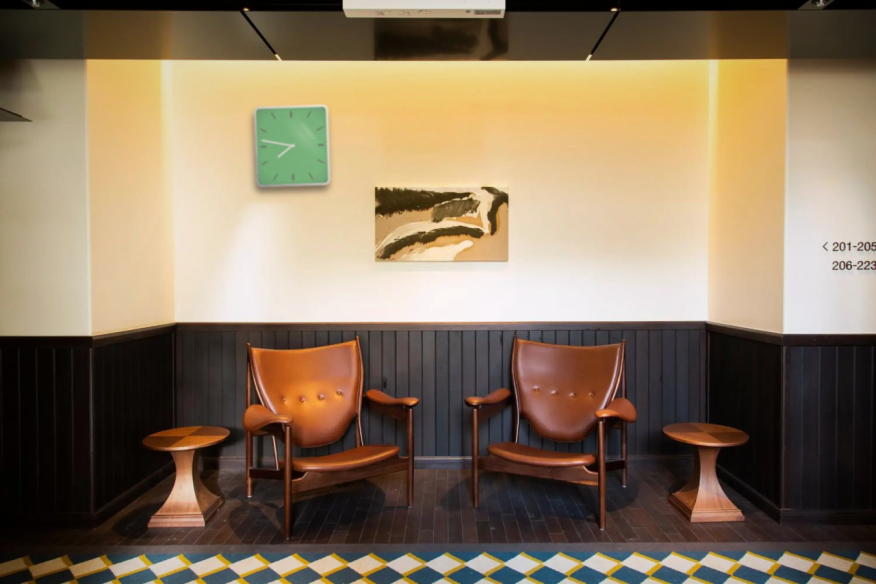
7:47
